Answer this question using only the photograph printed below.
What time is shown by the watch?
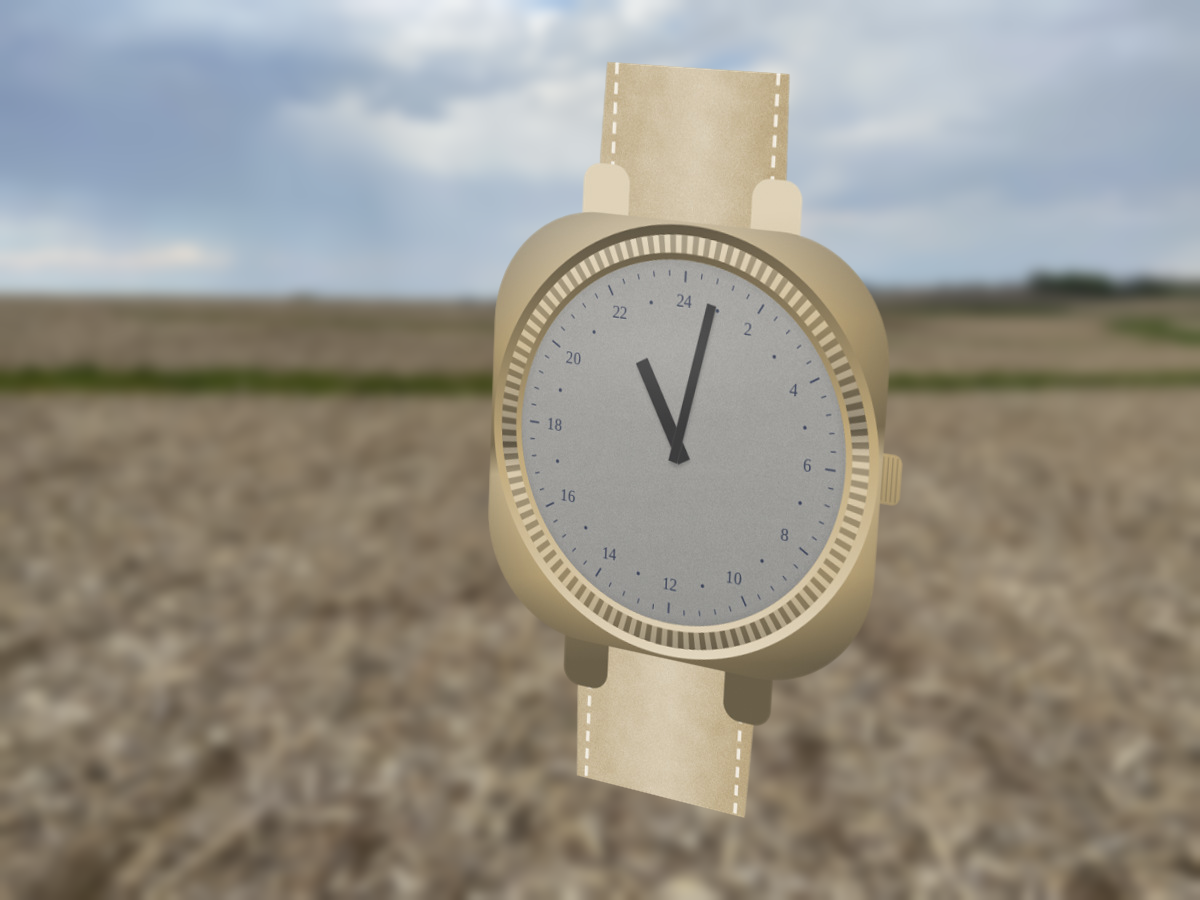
22:02
